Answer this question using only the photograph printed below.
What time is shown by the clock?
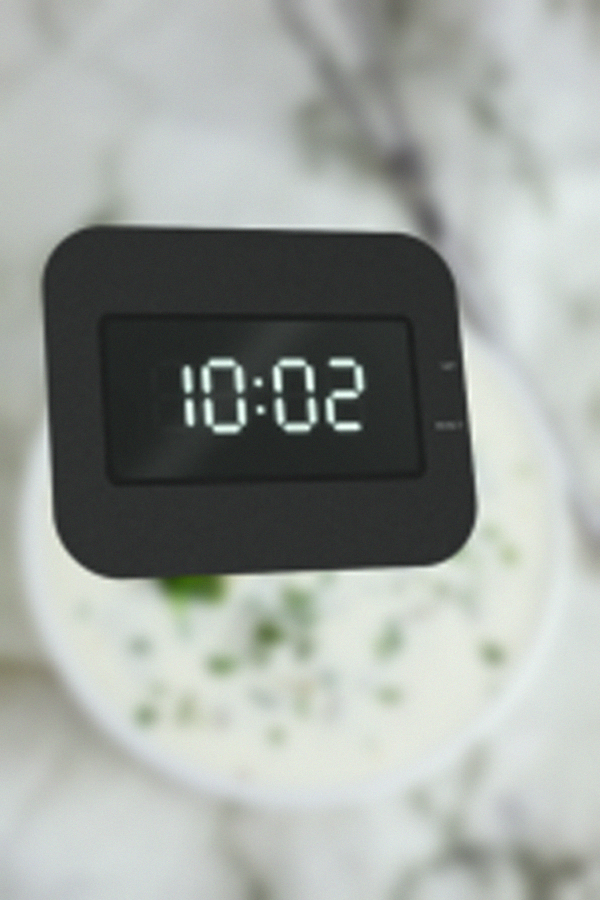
10:02
